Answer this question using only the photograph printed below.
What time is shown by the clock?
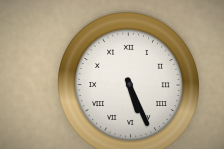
5:26
